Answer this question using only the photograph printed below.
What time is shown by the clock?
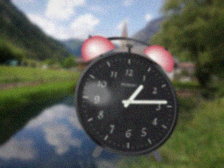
1:14
